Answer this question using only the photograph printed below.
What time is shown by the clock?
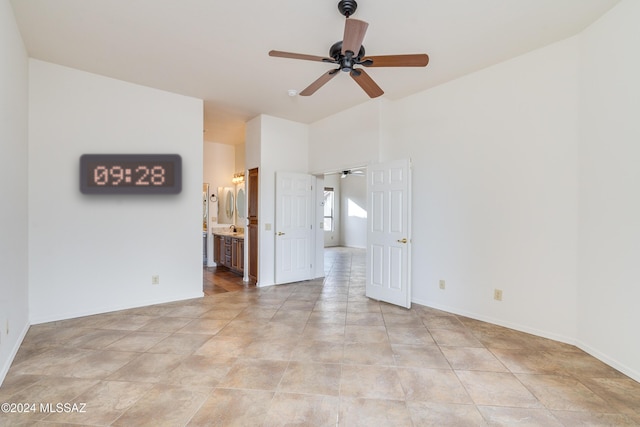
9:28
